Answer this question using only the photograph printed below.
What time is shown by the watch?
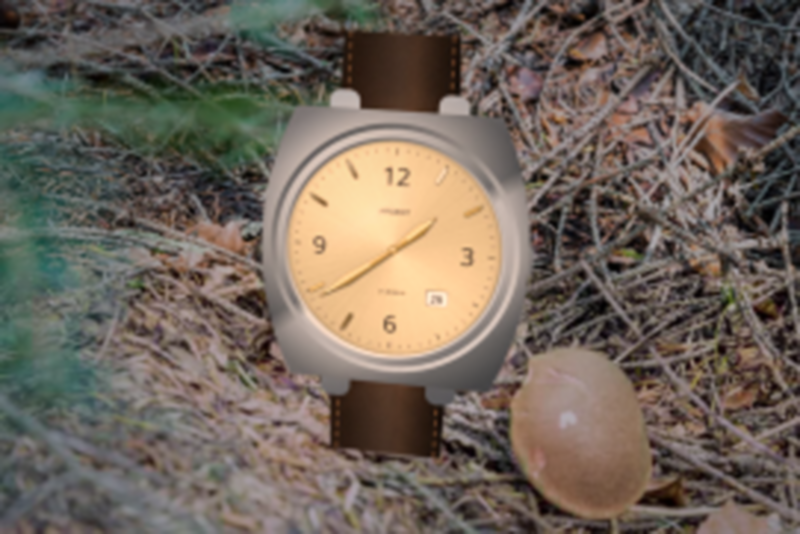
1:39
